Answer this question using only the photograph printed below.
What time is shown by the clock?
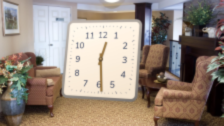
12:29
